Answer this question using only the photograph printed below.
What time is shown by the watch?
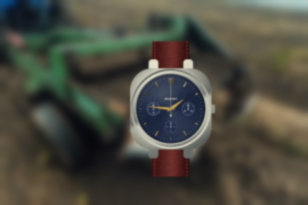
1:46
